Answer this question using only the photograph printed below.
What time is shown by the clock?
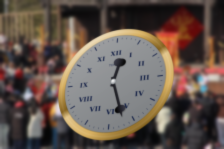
12:27
